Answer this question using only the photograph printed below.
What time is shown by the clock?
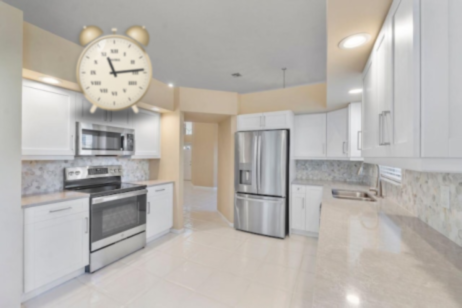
11:14
